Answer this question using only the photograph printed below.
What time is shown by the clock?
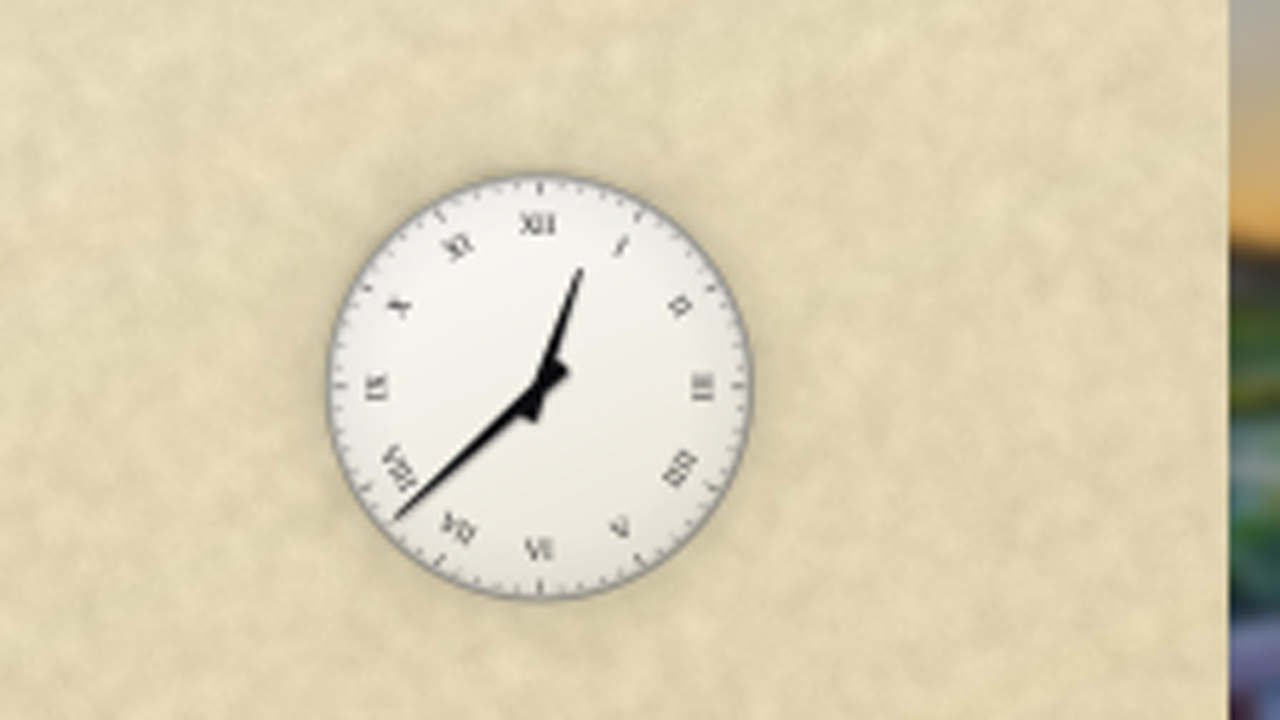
12:38
